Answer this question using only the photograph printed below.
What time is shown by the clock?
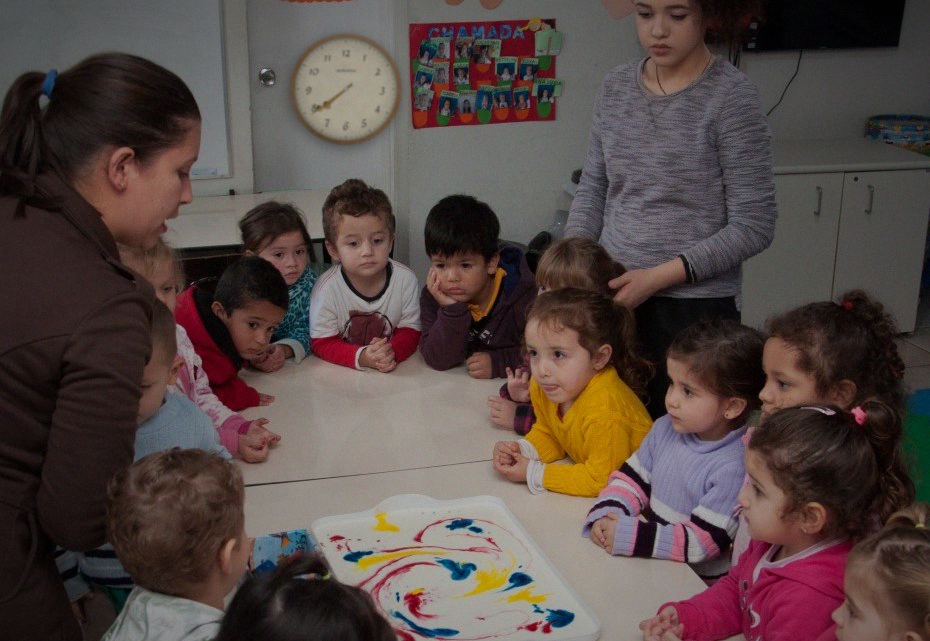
7:39
